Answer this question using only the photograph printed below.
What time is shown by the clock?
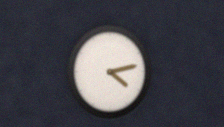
4:13
